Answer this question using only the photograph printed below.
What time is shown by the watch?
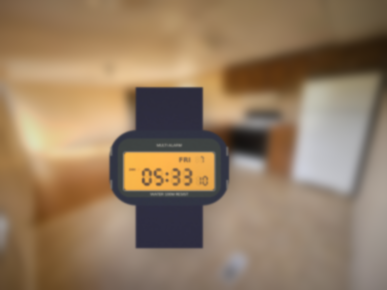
5:33
